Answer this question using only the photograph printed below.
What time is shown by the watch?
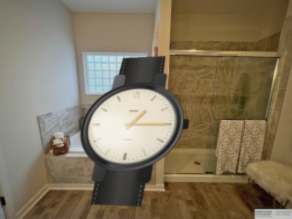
1:15
